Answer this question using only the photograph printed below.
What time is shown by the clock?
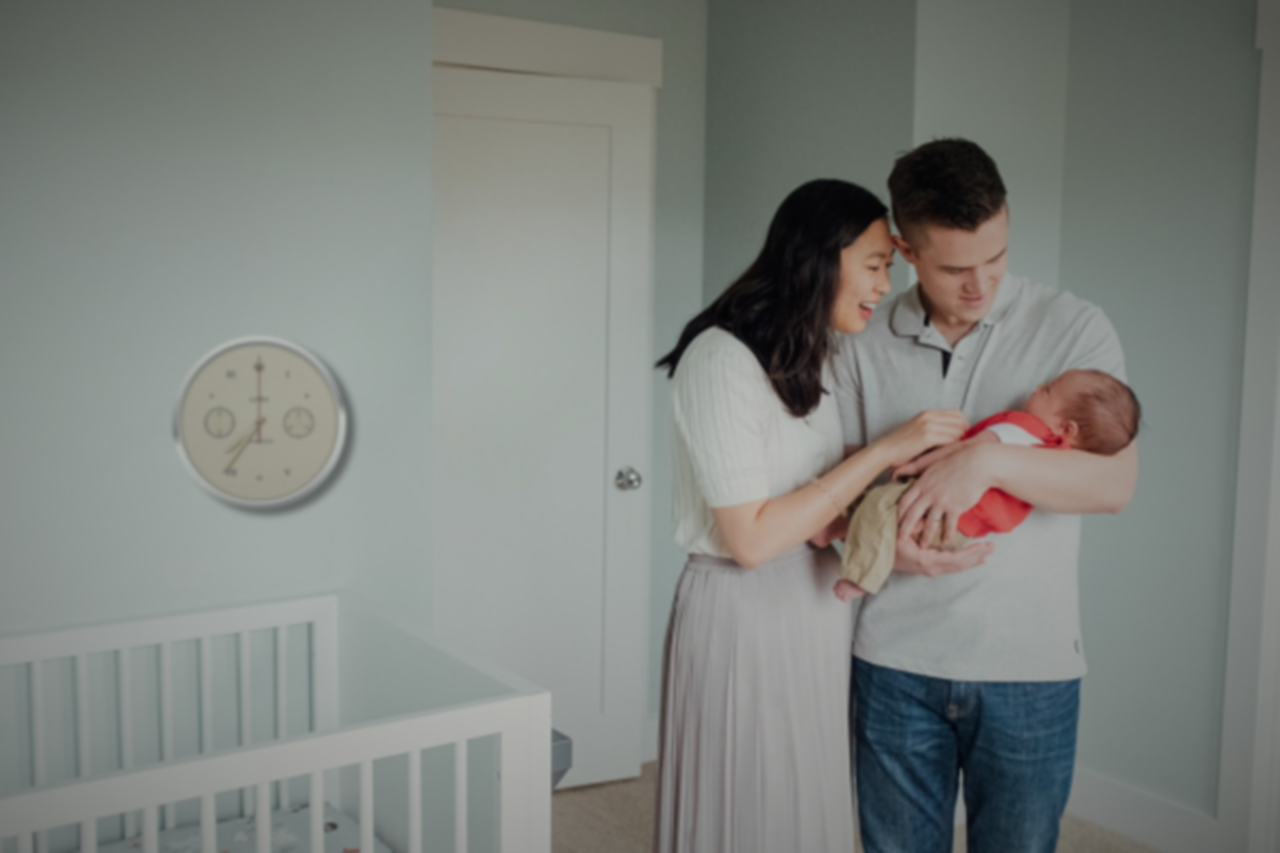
7:36
